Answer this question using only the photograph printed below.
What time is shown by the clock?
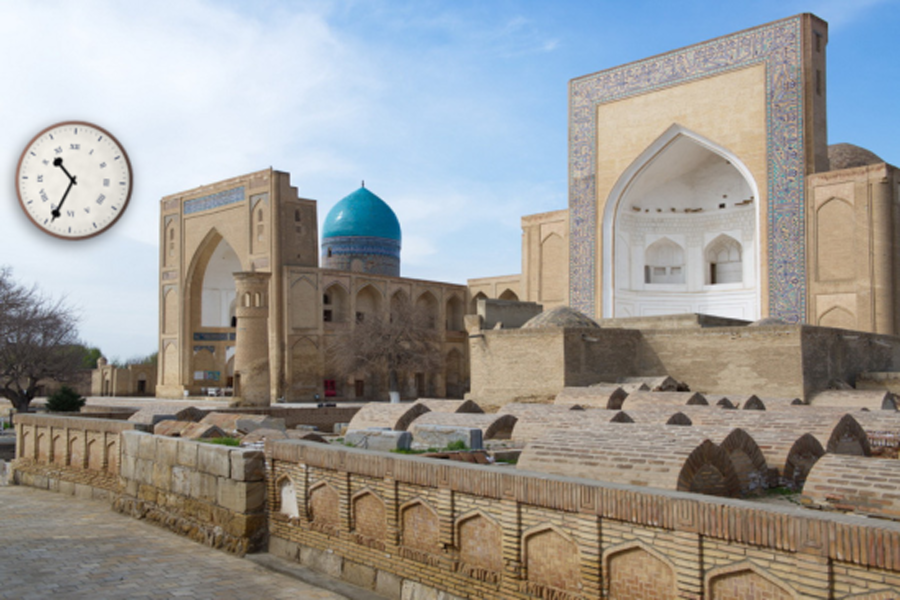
10:34
